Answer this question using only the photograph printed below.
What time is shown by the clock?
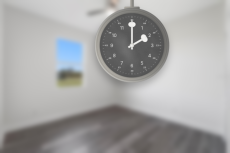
2:00
